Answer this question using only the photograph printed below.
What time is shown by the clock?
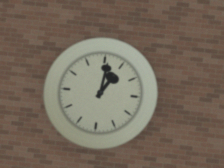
1:01
